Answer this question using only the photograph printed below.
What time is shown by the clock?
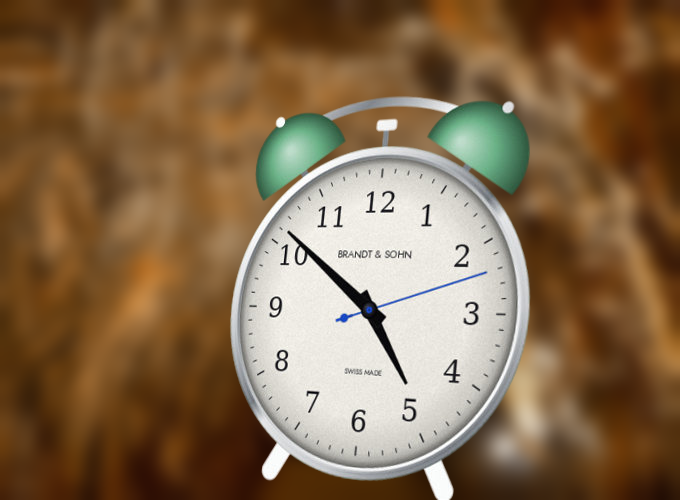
4:51:12
